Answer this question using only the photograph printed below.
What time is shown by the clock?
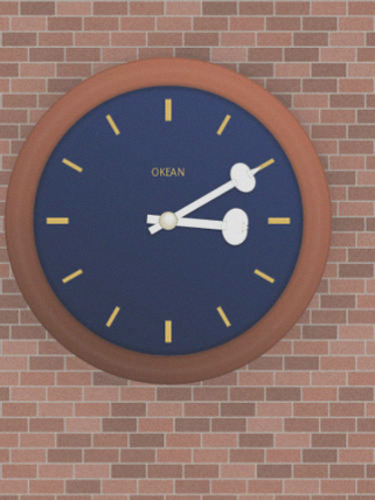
3:10
